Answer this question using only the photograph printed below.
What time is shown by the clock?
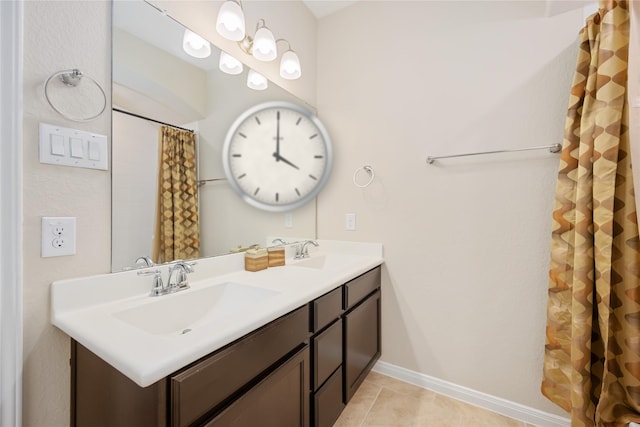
4:00
